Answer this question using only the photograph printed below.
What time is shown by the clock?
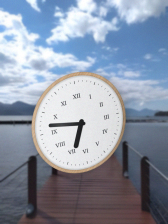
6:47
